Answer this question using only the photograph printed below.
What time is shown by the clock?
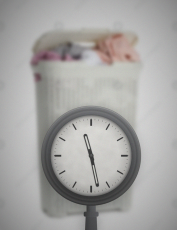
11:28
